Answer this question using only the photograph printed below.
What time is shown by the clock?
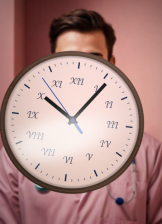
10:05:53
